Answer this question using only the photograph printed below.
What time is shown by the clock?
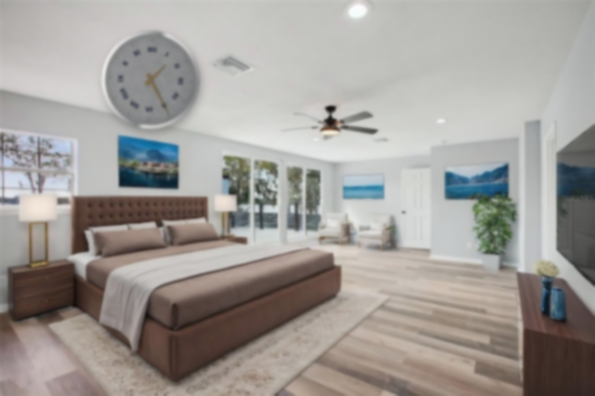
1:25
